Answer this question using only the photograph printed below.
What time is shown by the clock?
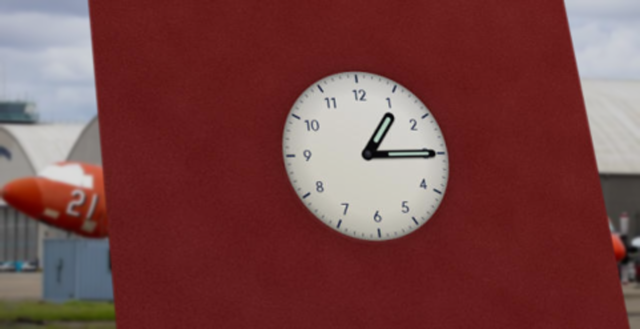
1:15
